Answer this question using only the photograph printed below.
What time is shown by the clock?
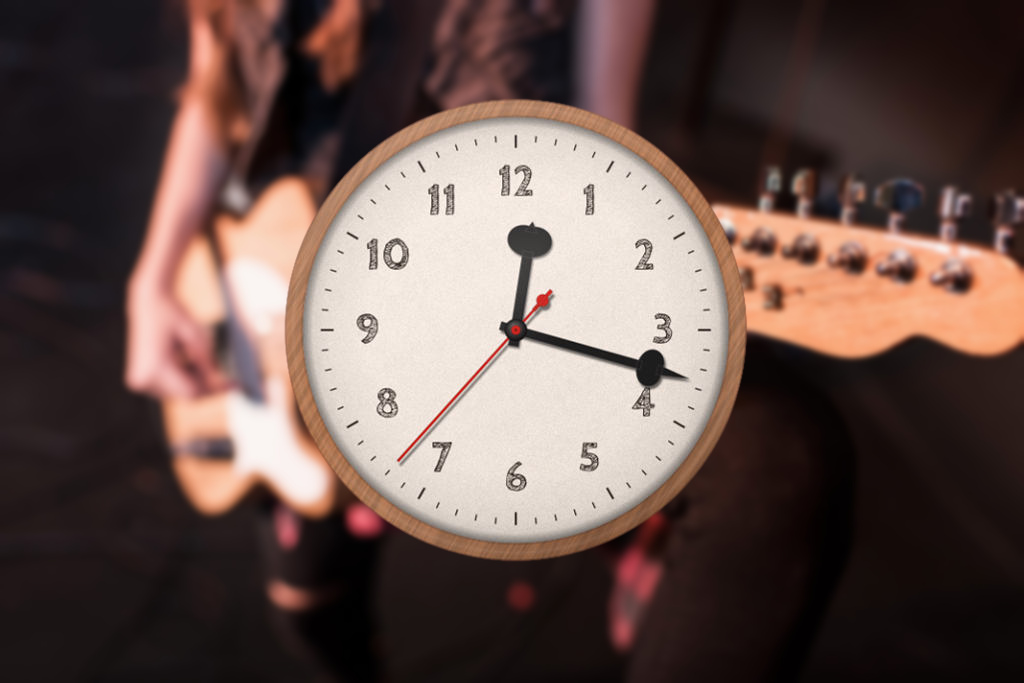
12:17:37
